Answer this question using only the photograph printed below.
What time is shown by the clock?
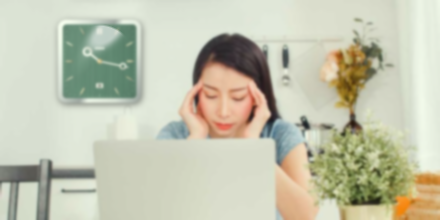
10:17
